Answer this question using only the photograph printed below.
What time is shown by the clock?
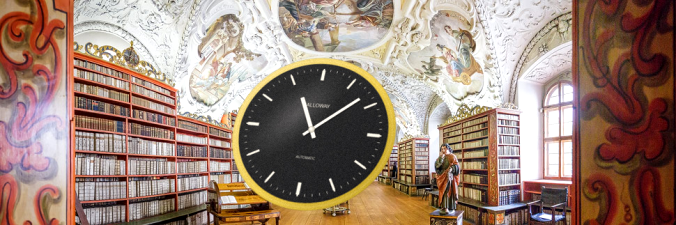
11:08
